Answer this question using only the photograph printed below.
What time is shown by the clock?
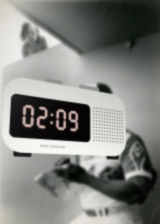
2:09
